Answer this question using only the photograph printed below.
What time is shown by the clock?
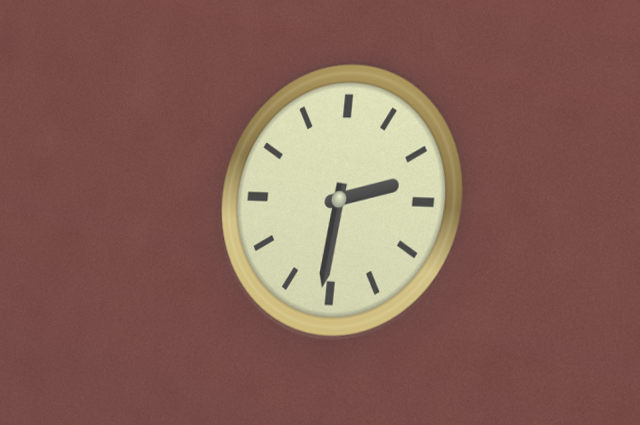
2:31
